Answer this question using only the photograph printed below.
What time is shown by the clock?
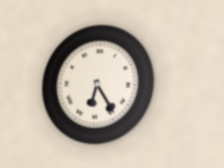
6:24
